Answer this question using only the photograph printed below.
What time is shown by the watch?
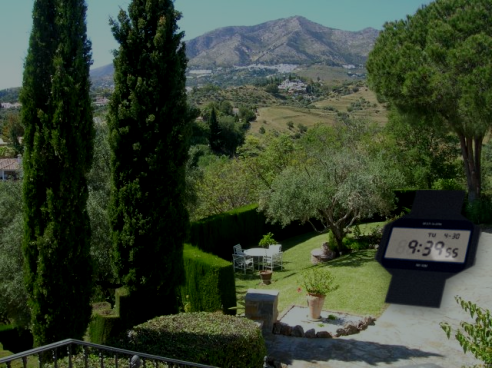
9:39:55
